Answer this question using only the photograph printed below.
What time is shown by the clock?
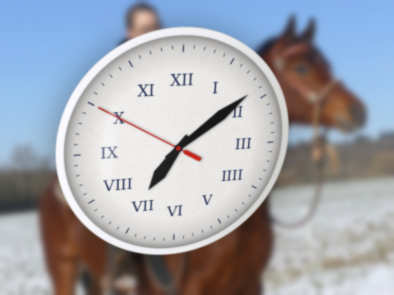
7:08:50
